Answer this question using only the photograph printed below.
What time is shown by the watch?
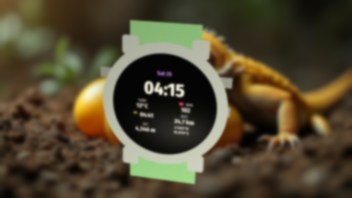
4:15
